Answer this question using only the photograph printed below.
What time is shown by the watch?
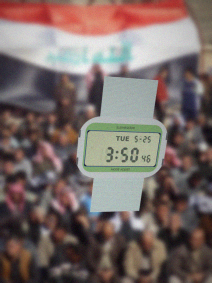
3:50:46
